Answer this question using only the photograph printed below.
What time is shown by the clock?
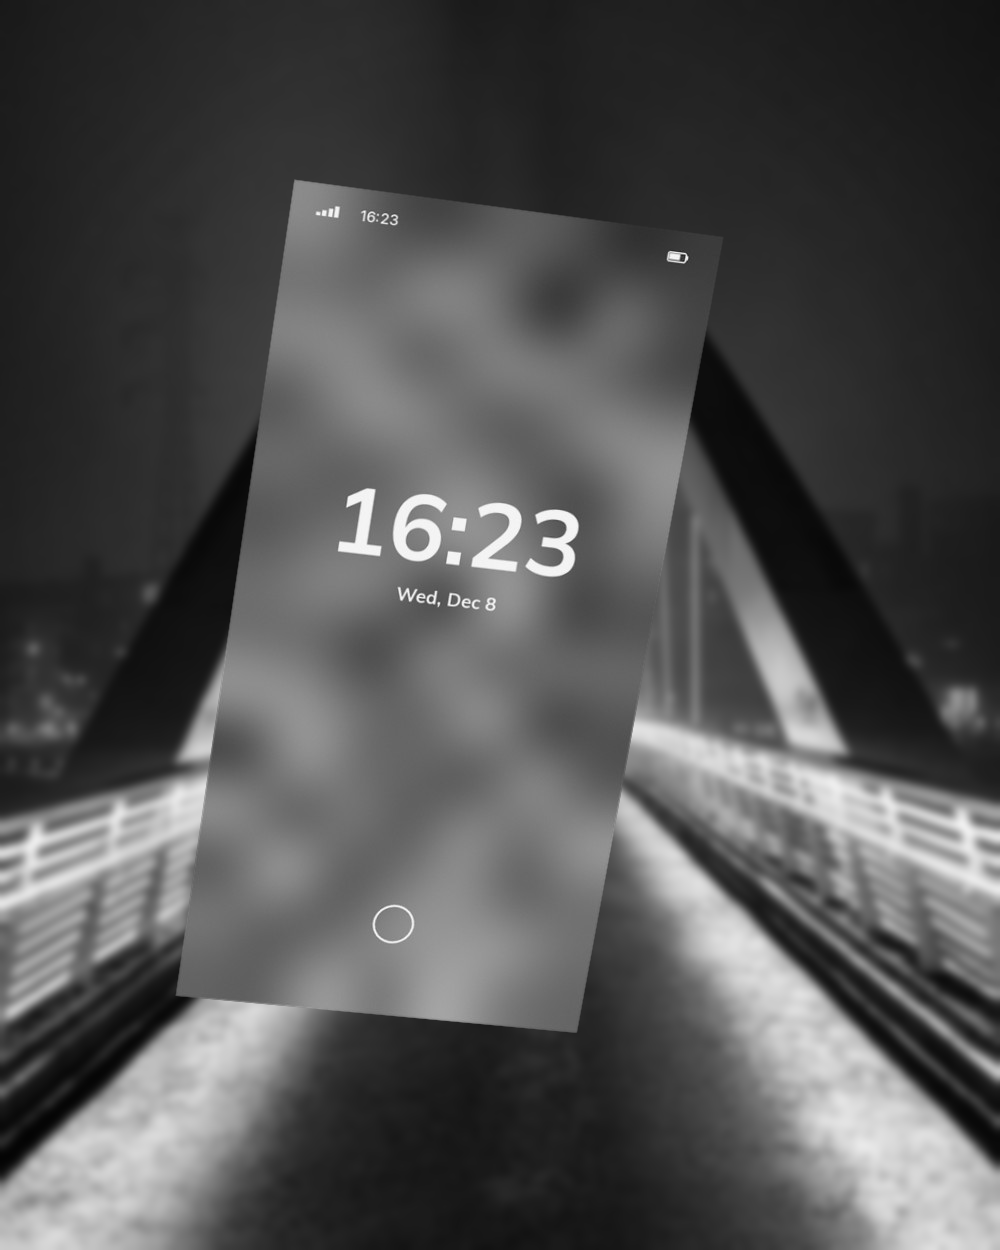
16:23
